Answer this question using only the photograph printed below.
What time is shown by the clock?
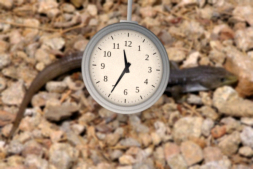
11:35
